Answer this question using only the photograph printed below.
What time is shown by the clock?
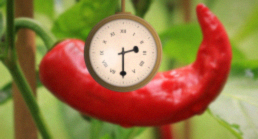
2:30
